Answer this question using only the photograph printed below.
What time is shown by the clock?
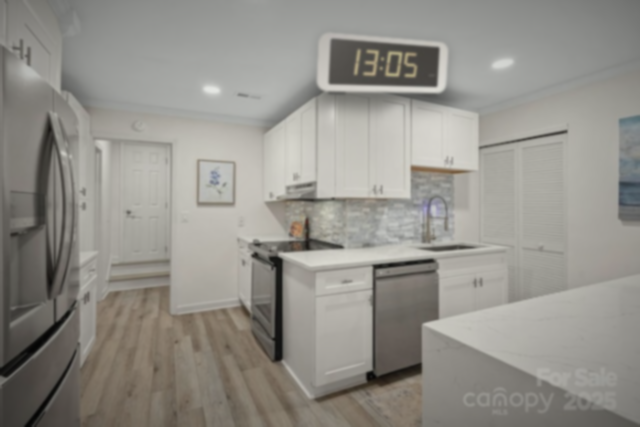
13:05
